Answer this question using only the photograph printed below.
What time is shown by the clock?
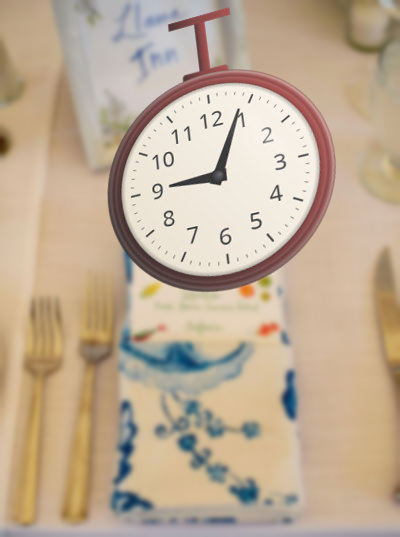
9:04
